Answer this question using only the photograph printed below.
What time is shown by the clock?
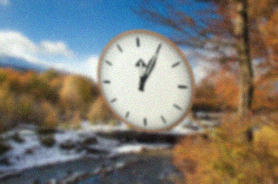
12:05
